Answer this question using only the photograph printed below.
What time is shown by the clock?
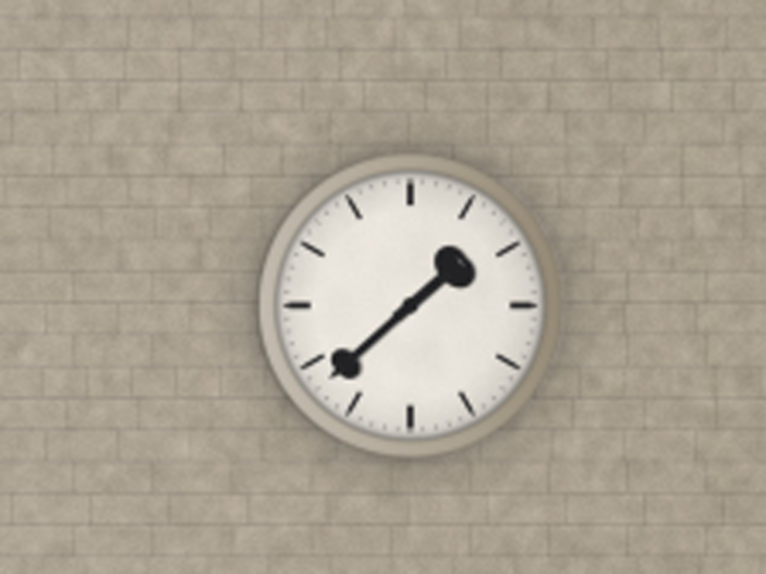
1:38
